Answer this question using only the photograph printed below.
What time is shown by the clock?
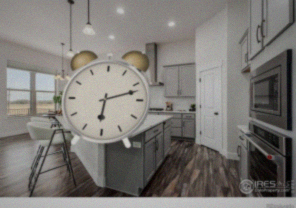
6:12
